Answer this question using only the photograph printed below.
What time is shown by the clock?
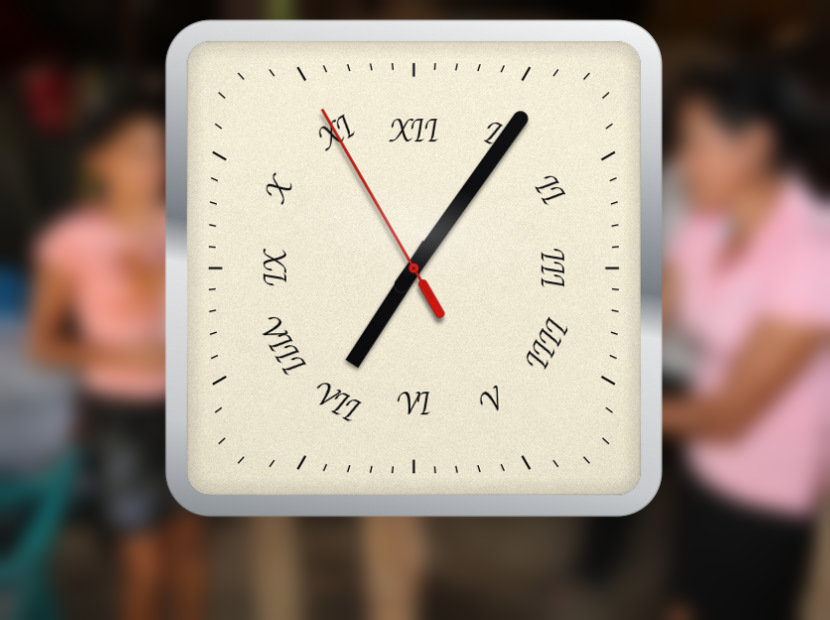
7:05:55
